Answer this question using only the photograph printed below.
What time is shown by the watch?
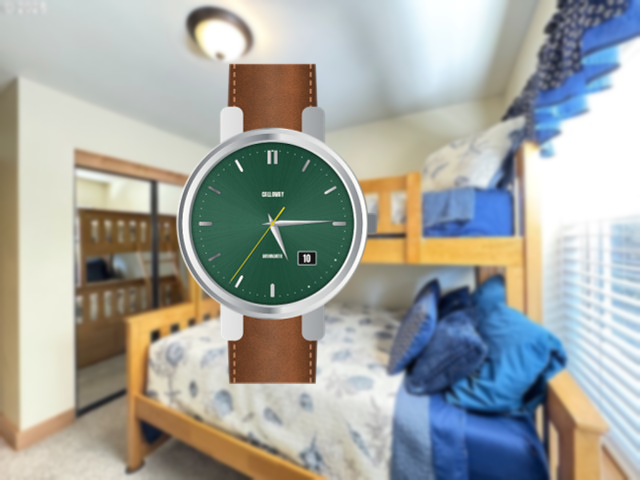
5:14:36
